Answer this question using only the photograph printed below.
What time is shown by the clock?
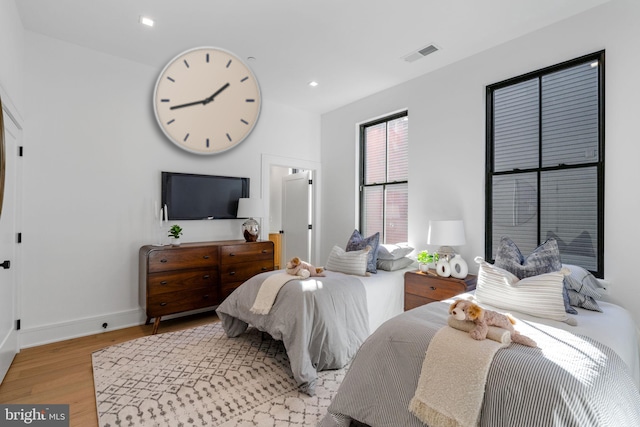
1:43
